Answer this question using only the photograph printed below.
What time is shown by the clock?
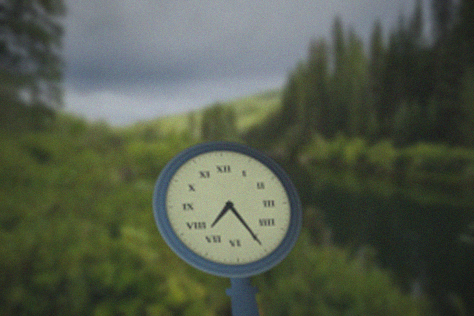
7:25
